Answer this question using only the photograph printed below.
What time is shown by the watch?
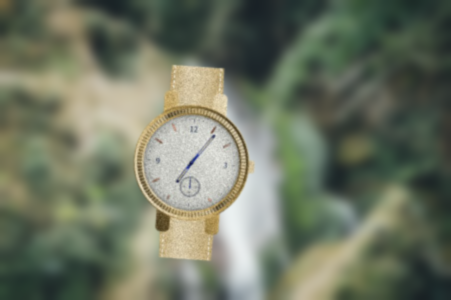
7:06
